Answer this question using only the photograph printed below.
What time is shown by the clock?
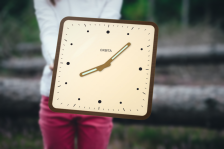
8:07
